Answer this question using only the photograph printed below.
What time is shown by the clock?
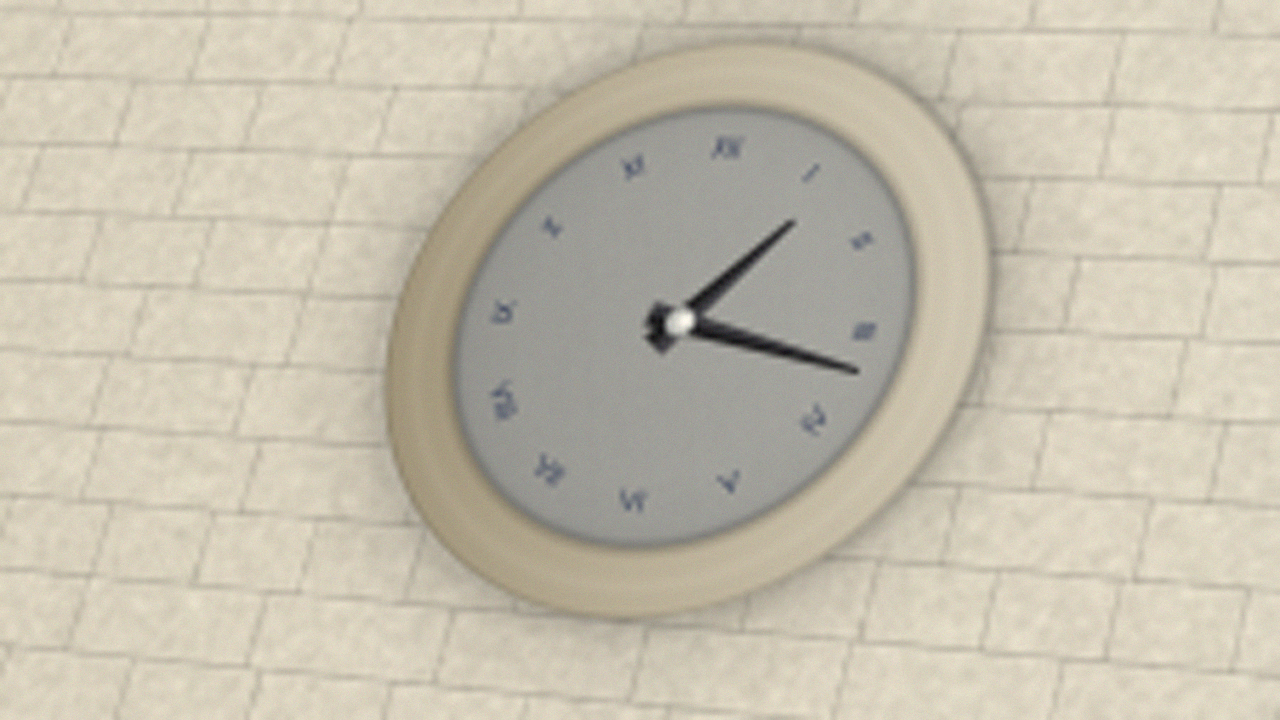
1:17
